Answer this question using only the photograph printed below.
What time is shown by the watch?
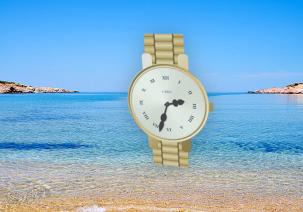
2:33
